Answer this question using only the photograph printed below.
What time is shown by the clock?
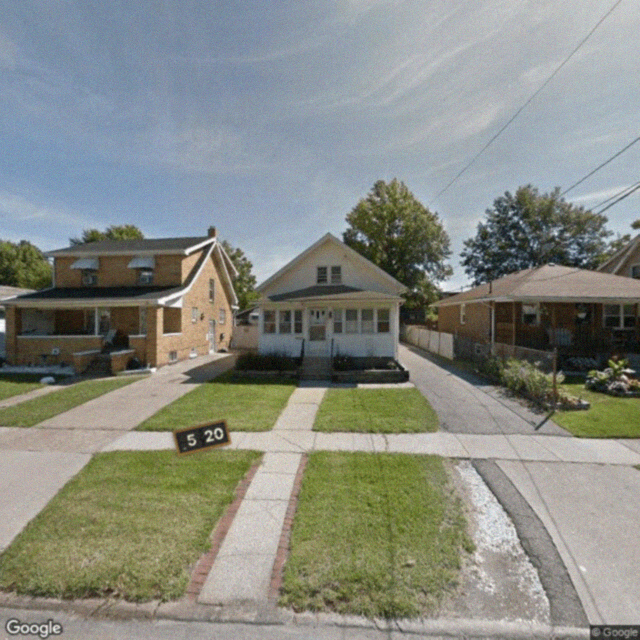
5:20
